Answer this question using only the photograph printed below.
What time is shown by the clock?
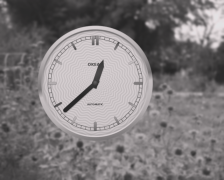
12:38
